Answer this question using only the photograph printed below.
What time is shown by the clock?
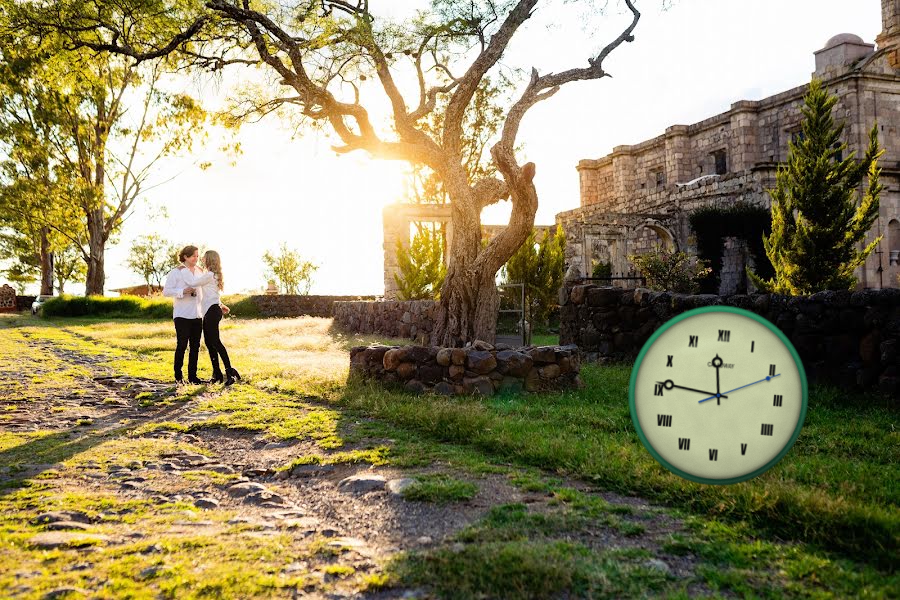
11:46:11
